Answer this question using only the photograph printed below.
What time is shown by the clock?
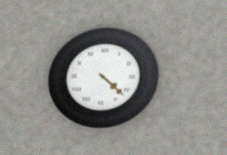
4:22
